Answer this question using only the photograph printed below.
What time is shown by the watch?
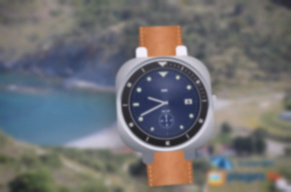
9:41
